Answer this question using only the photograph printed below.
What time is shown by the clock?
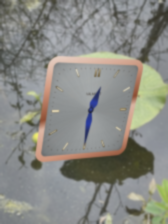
12:30
